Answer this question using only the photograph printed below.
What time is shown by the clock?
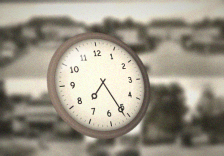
7:26
